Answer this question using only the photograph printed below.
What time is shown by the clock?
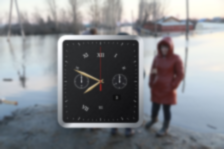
7:49
